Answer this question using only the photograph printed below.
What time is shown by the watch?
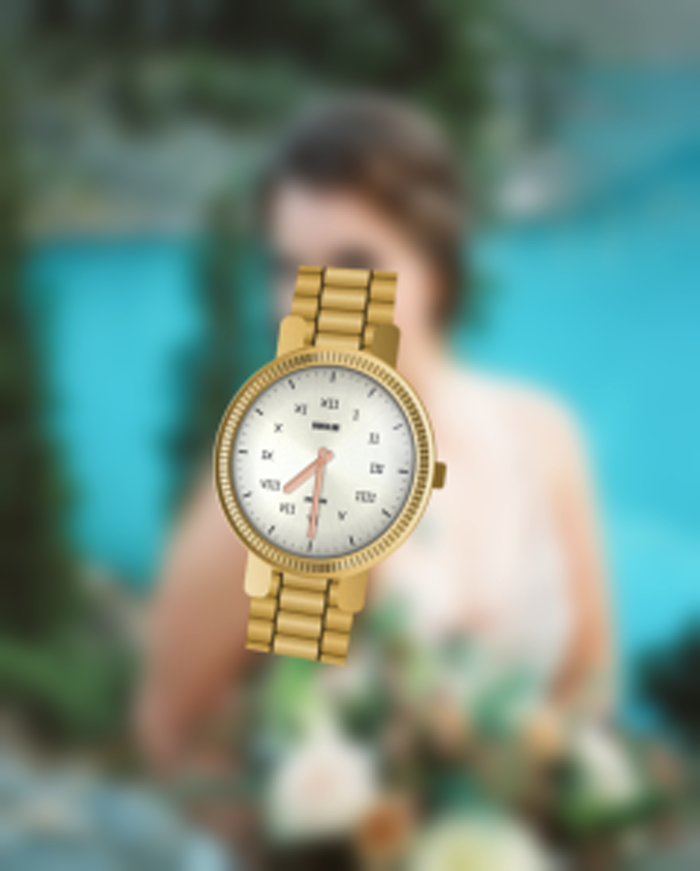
7:30
